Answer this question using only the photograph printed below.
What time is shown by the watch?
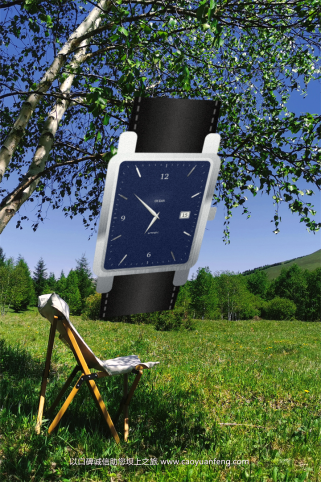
6:52
